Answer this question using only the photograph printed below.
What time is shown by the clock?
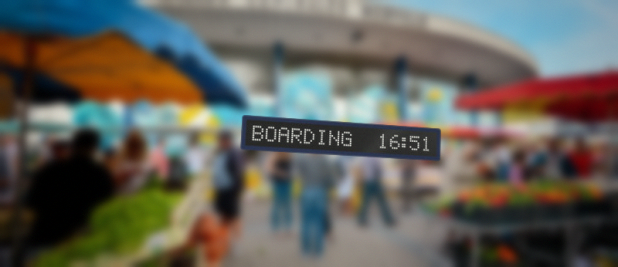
16:51
